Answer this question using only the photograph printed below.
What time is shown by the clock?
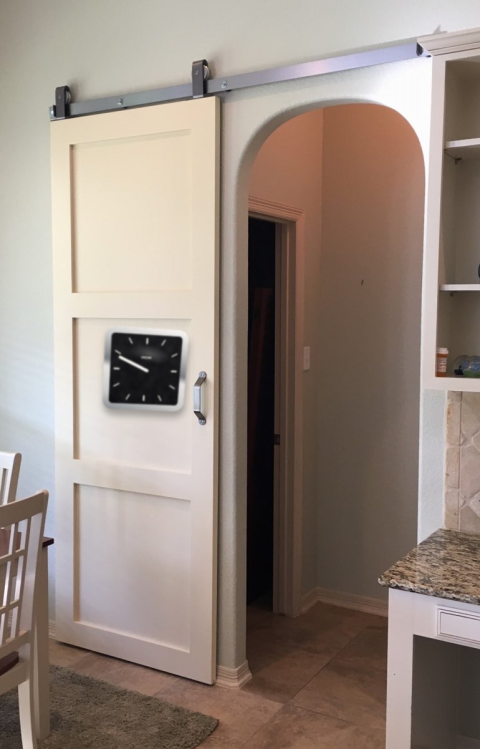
9:49
